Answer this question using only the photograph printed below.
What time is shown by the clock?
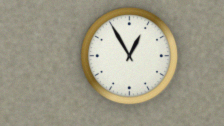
12:55
